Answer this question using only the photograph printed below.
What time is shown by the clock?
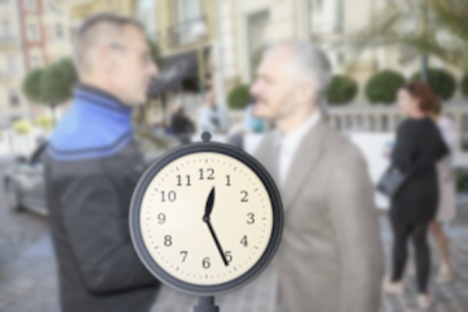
12:26
